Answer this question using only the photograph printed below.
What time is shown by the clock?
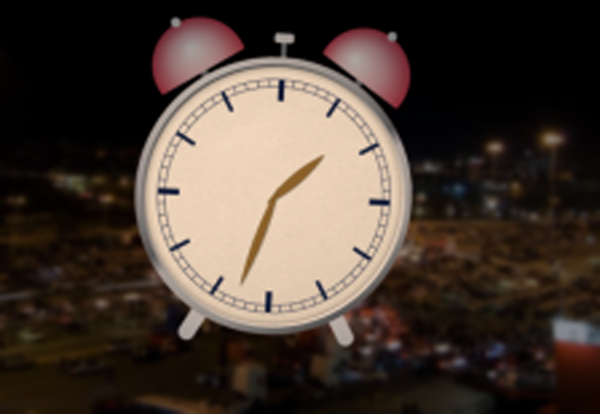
1:33
